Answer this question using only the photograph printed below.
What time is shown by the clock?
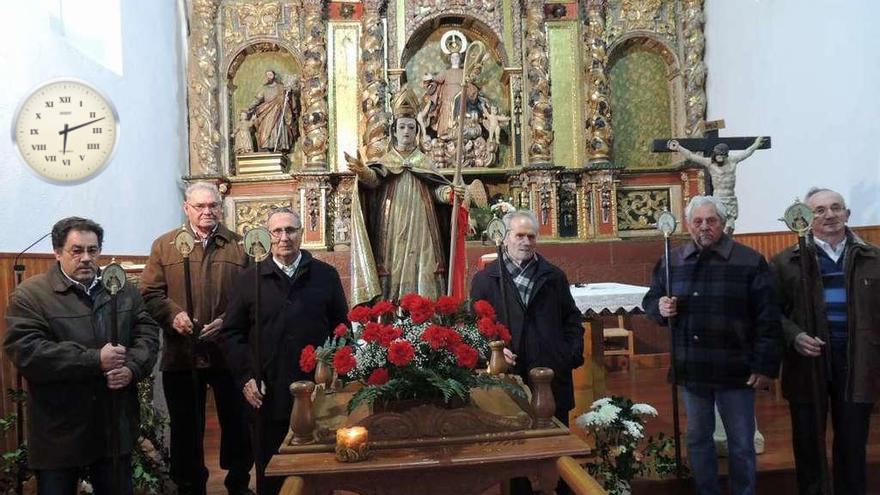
6:12
